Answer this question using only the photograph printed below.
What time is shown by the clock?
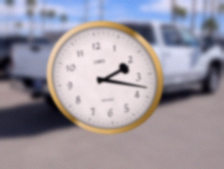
2:18
